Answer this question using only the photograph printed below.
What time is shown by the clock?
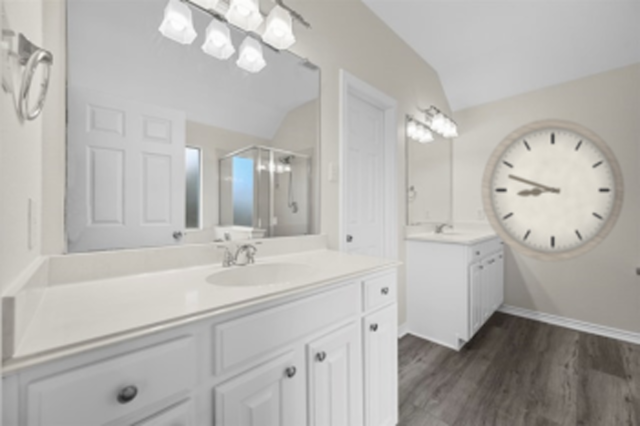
8:48
